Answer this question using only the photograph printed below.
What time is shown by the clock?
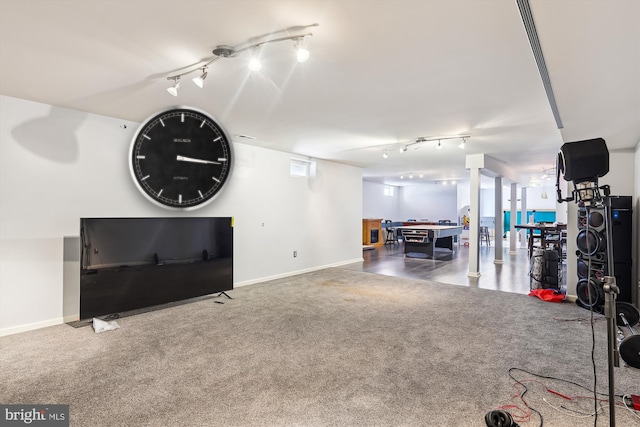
3:16
